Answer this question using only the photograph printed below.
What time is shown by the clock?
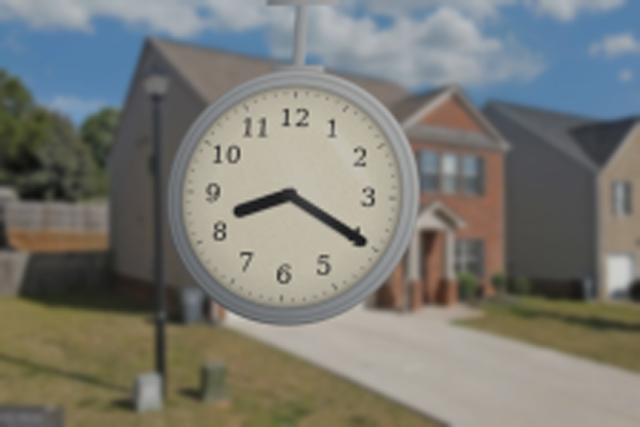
8:20
